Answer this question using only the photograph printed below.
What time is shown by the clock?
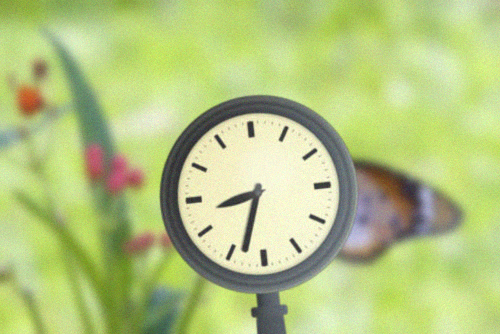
8:33
